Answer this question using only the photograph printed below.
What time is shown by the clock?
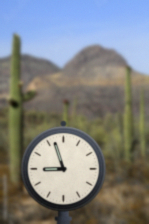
8:57
